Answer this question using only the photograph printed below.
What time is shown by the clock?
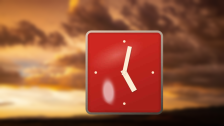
5:02
